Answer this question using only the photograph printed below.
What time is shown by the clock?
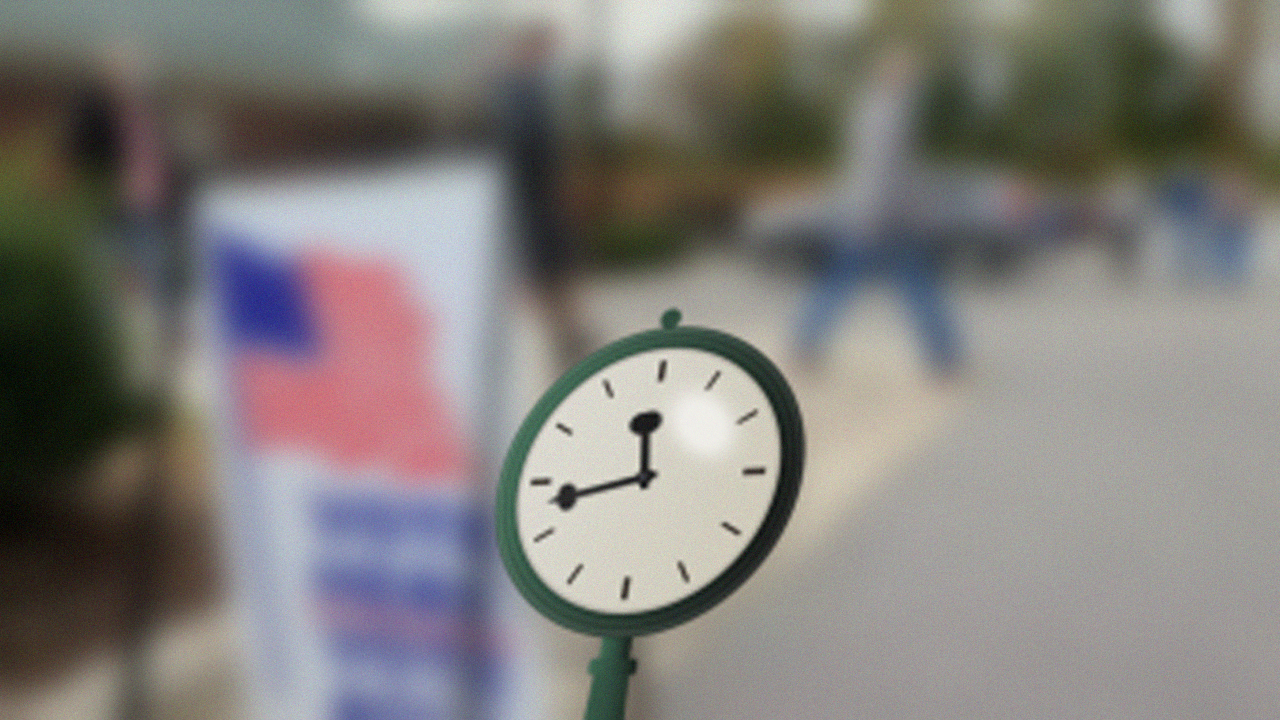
11:43
